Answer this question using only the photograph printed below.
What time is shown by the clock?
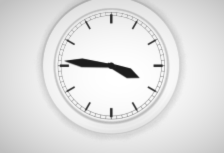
3:46
